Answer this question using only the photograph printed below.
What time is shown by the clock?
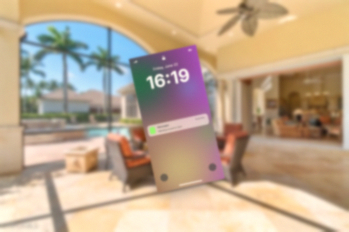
16:19
